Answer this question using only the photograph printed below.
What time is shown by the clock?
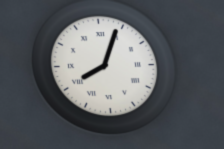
8:04
